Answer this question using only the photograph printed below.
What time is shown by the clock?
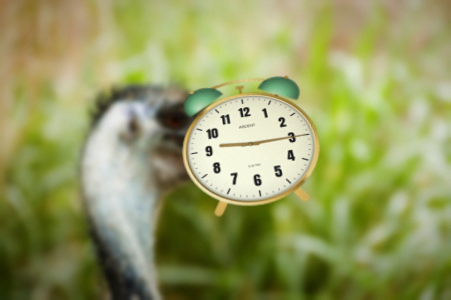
9:15
